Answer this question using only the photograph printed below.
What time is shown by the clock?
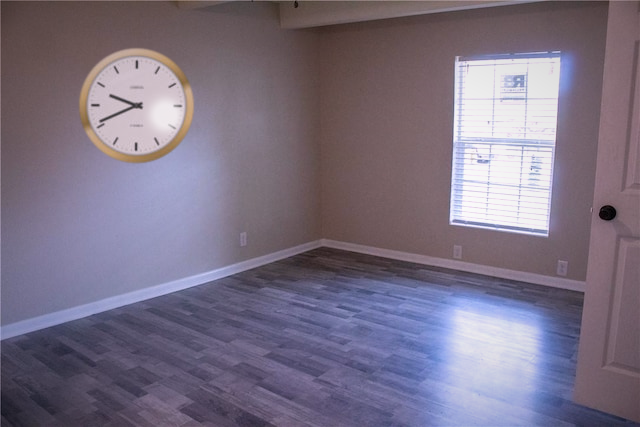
9:41
